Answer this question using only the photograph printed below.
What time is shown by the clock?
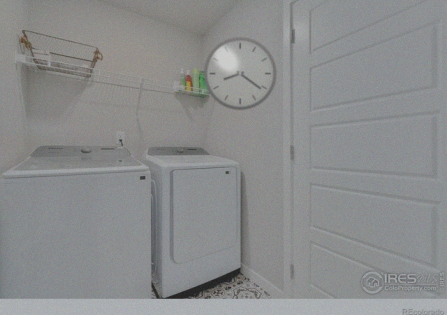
8:21
